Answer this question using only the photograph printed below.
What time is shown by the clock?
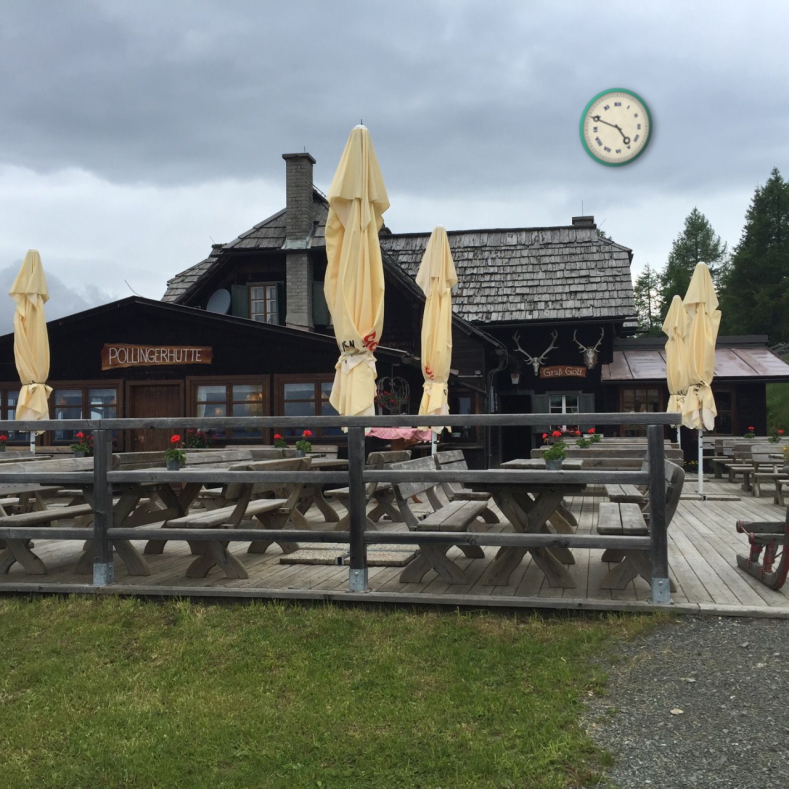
4:49
